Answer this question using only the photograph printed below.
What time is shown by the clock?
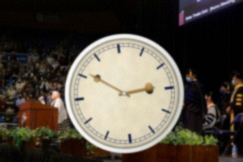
2:51
